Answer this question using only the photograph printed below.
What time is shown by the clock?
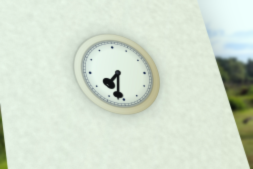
7:32
